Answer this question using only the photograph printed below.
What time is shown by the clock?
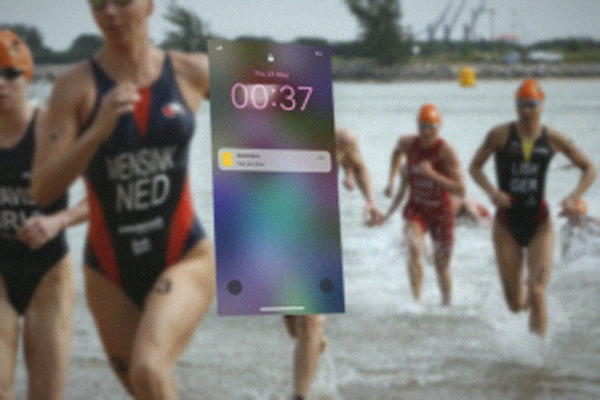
0:37
